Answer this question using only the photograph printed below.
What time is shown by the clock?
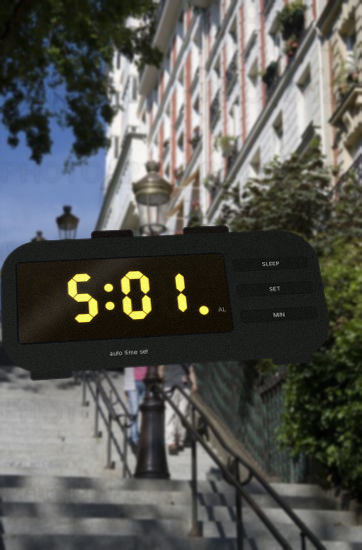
5:01
